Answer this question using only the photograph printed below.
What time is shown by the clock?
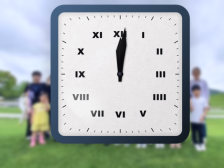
12:01
